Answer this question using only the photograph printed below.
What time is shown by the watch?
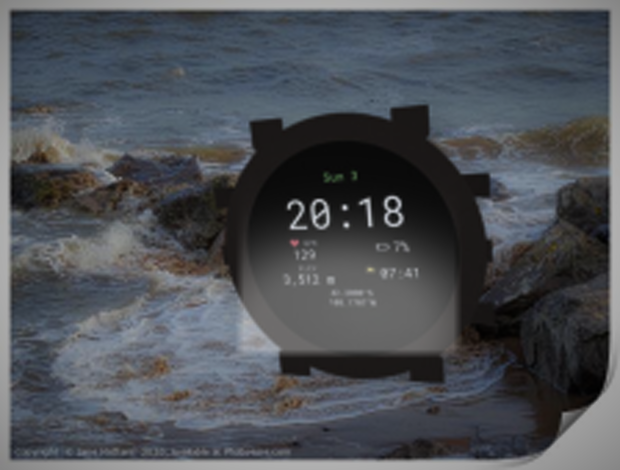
20:18
